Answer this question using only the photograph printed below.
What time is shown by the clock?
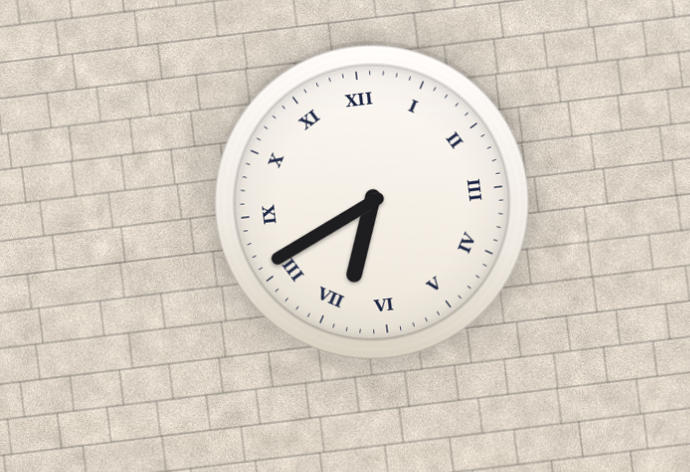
6:41
